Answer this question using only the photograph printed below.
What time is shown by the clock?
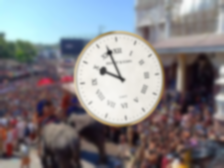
9:57
